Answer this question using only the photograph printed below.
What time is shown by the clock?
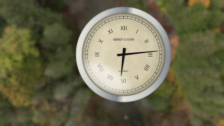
6:14
